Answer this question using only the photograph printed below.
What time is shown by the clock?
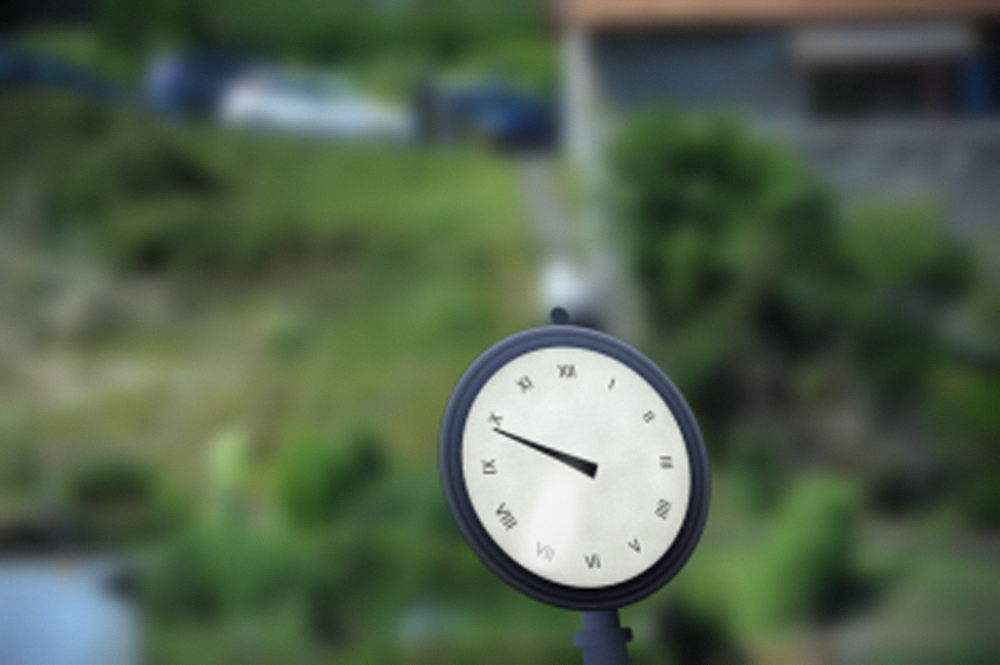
9:49
